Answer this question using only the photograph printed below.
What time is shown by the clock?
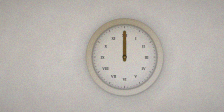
12:00
